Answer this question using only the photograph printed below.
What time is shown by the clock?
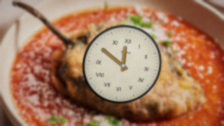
11:50
